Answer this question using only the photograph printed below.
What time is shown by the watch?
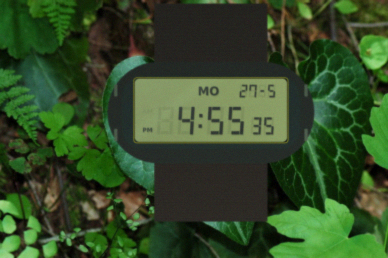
4:55:35
